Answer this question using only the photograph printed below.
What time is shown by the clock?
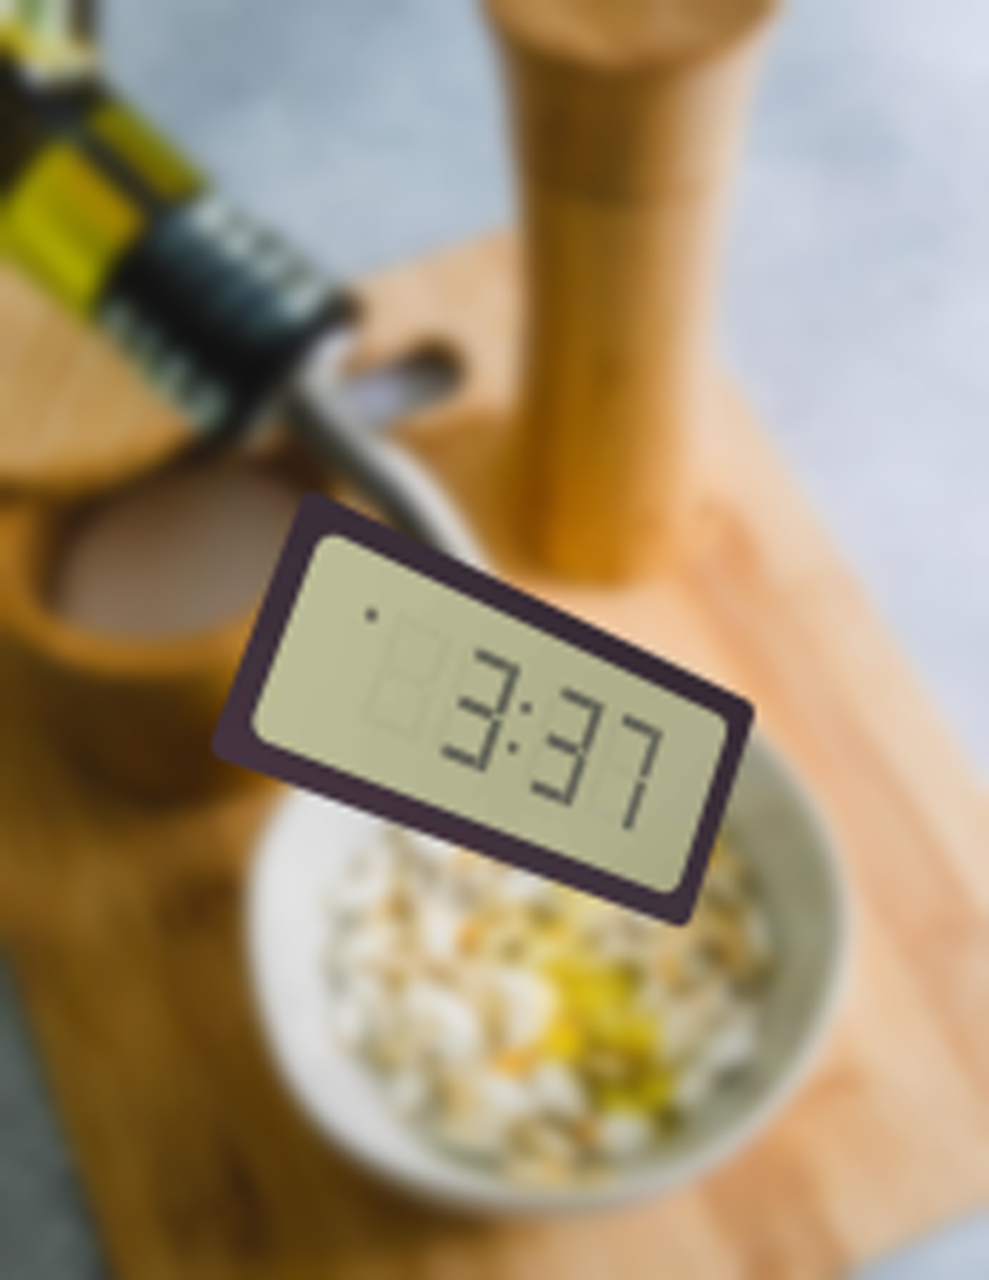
3:37
